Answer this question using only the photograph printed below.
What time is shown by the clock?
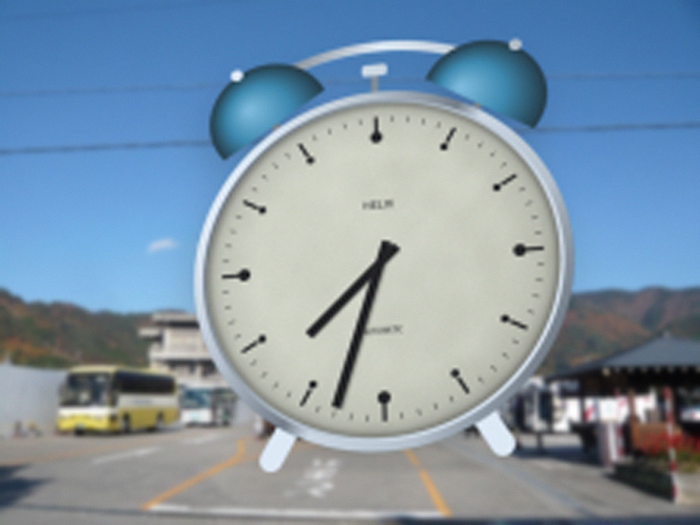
7:33
